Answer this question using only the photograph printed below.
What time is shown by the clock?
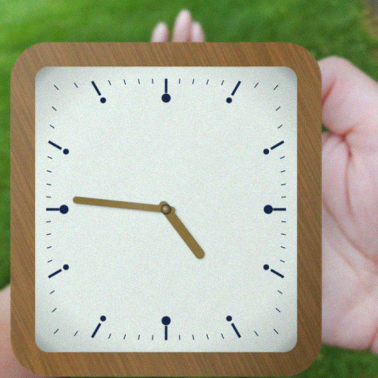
4:46
